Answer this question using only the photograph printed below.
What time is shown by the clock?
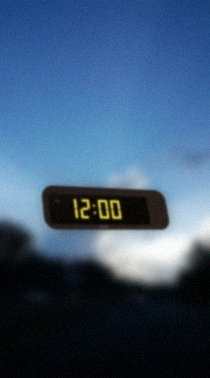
12:00
